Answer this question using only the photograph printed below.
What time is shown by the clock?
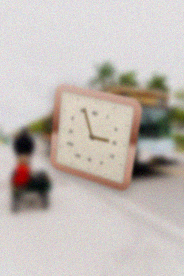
2:56
